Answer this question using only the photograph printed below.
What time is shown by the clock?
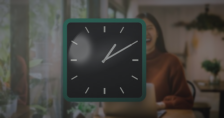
1:10
